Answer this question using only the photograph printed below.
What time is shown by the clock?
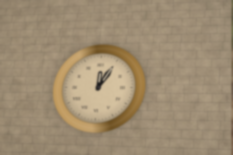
12:05
